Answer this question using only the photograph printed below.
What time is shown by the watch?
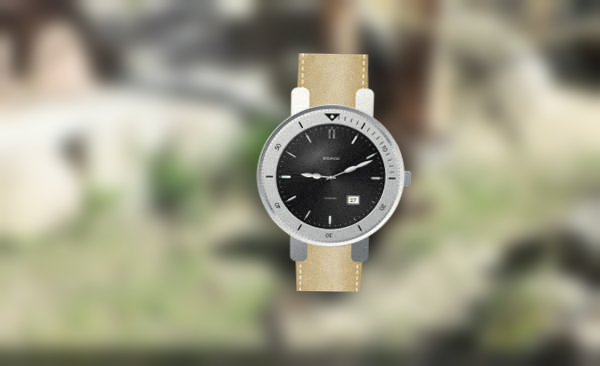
9:11
